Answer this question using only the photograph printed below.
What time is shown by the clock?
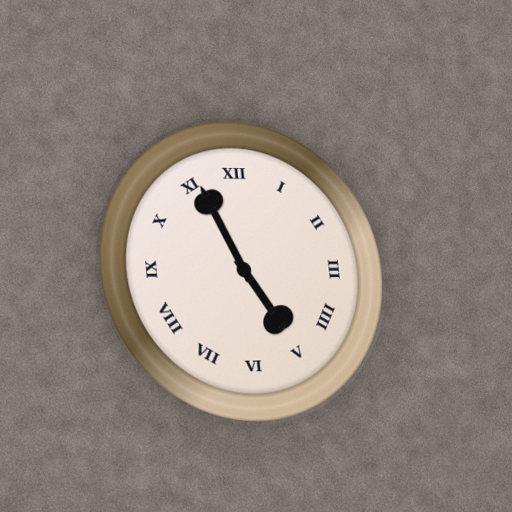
4:56
